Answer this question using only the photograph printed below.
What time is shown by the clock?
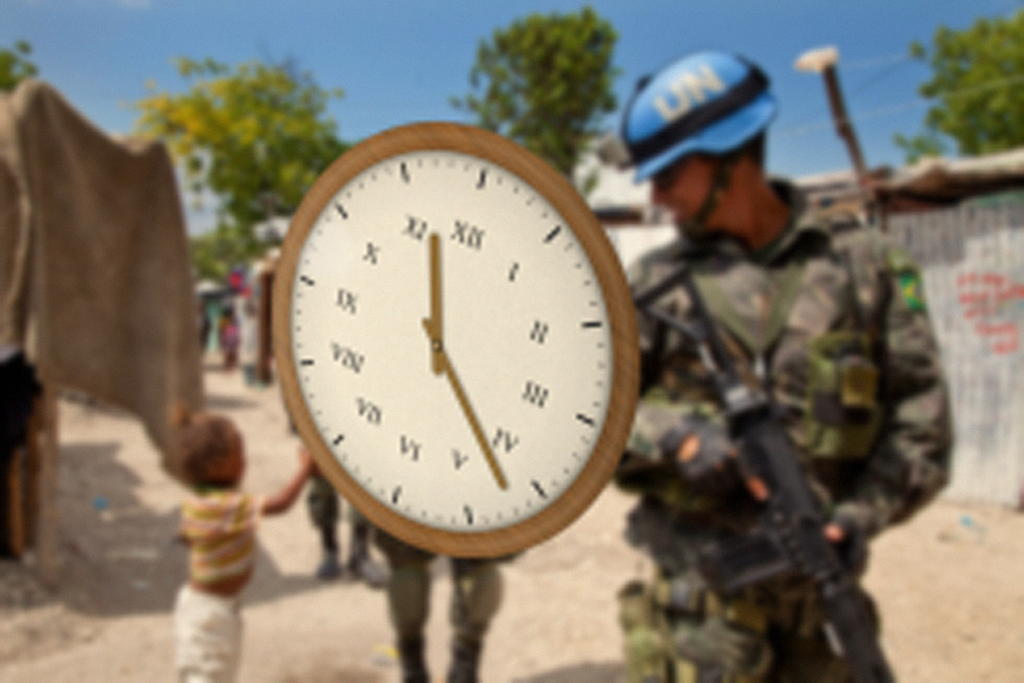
11:22
